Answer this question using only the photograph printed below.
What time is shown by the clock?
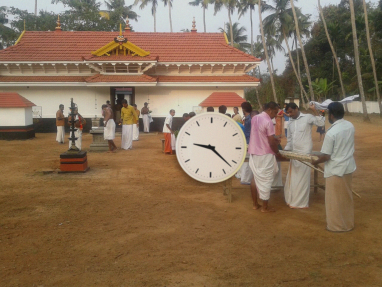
9:22
